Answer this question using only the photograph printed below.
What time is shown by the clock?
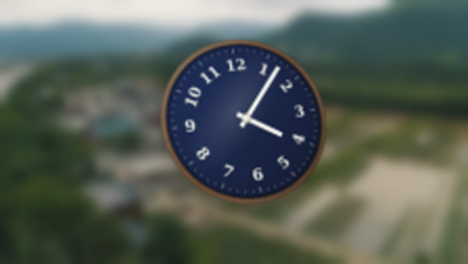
4:07
